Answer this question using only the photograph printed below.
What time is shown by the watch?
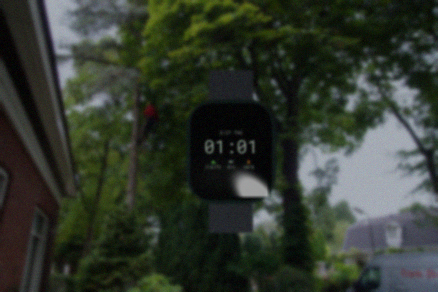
1:01
